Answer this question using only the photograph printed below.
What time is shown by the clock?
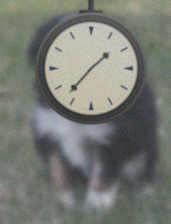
1:37
